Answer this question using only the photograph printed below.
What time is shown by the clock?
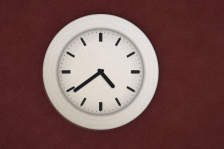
4:39
